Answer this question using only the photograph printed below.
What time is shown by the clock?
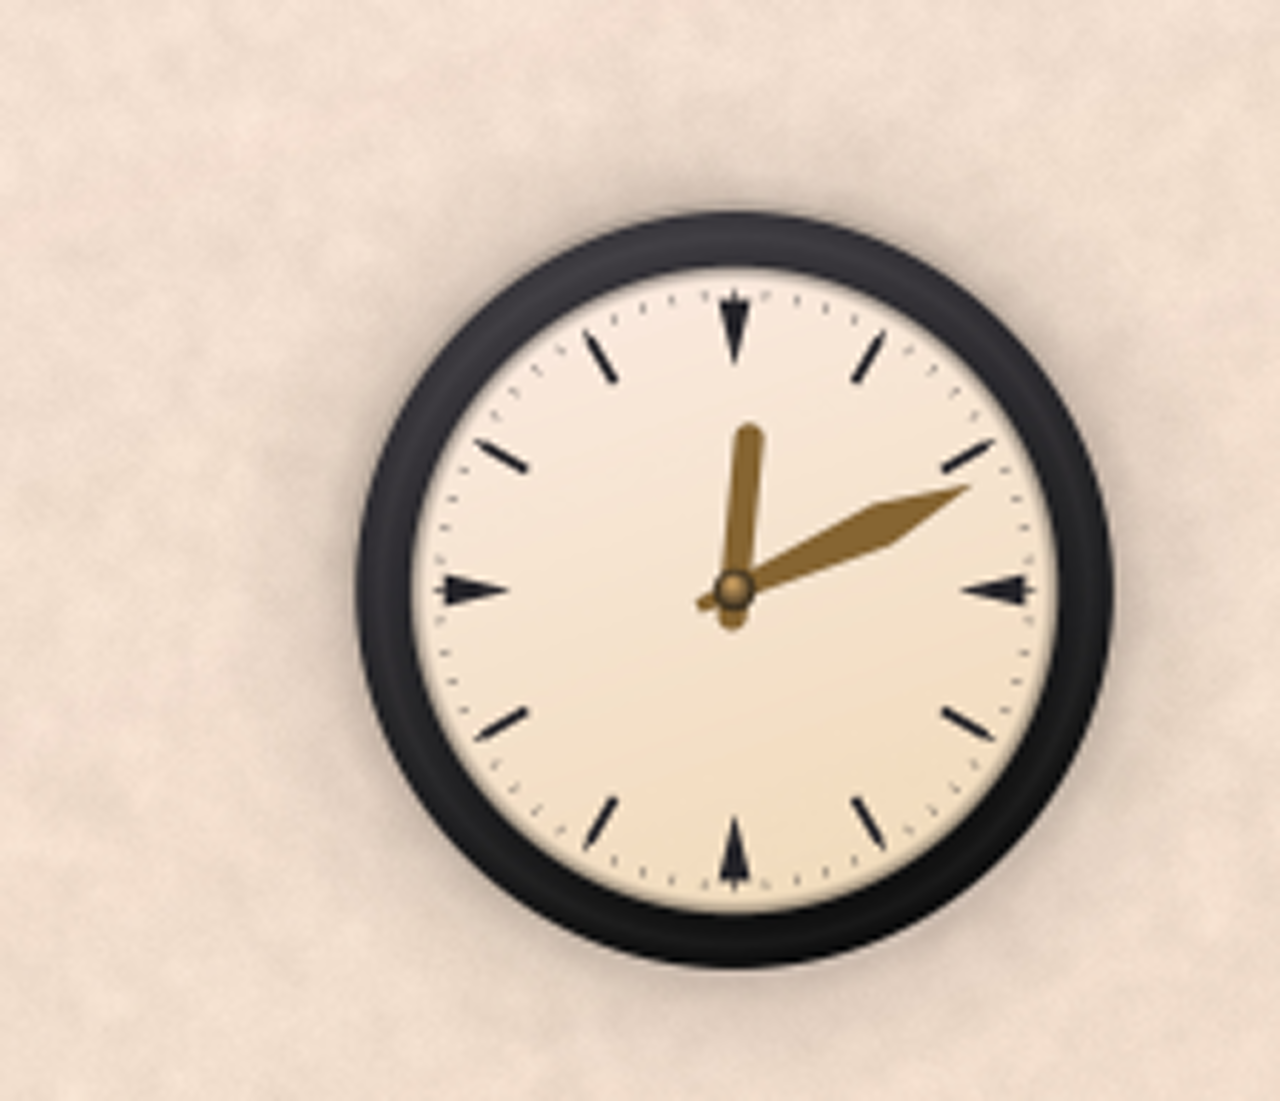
12:11
